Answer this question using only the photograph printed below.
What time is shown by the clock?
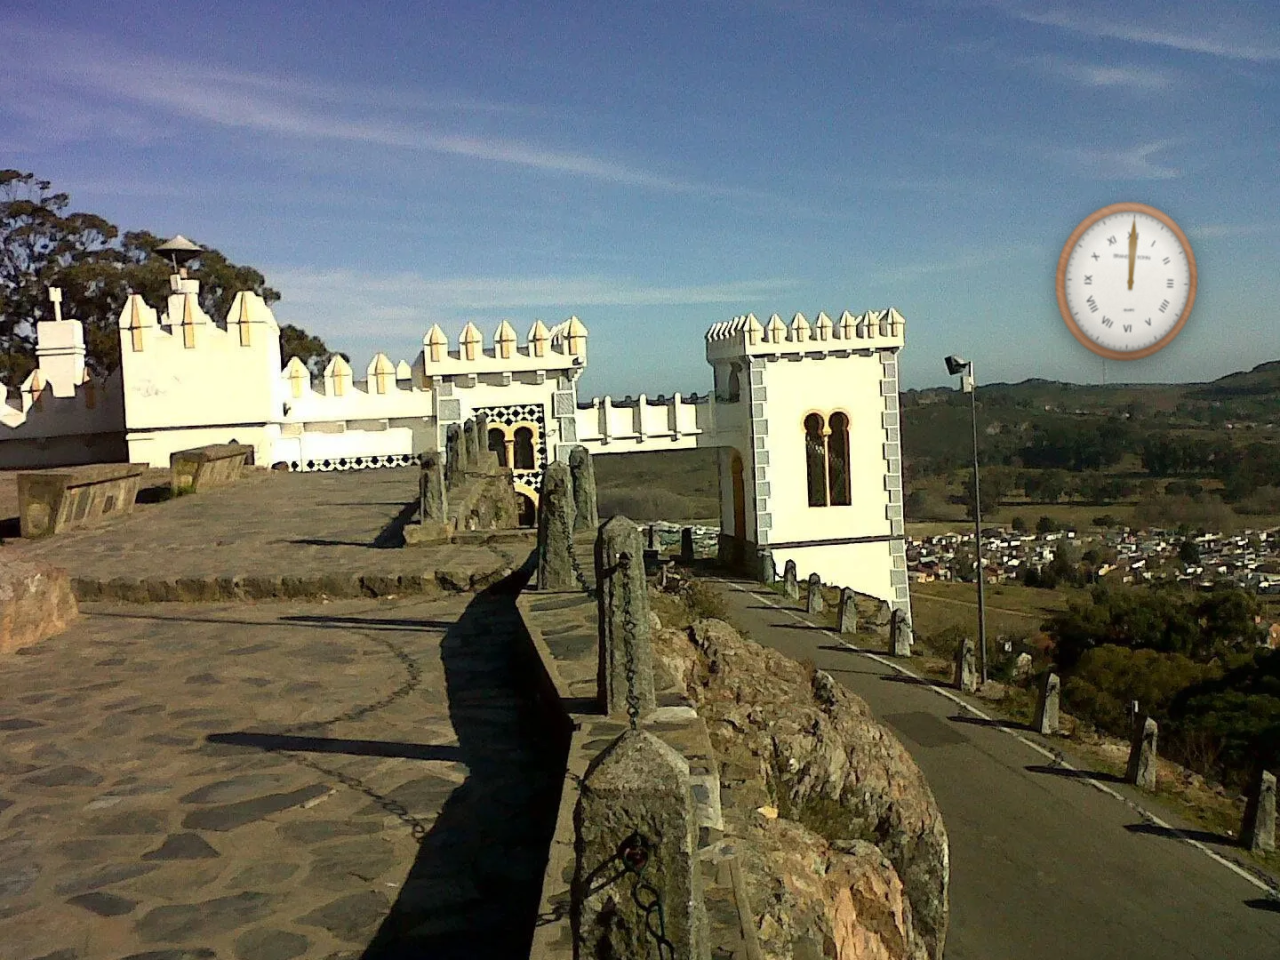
12:00
